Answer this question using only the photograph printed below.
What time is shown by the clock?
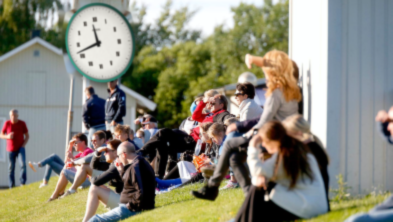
11:42
